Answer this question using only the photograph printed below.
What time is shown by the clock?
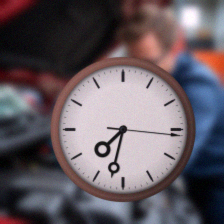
7:32:16
